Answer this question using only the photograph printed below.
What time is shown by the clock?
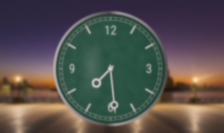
7:29
